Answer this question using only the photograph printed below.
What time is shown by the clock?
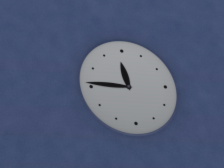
11:46
